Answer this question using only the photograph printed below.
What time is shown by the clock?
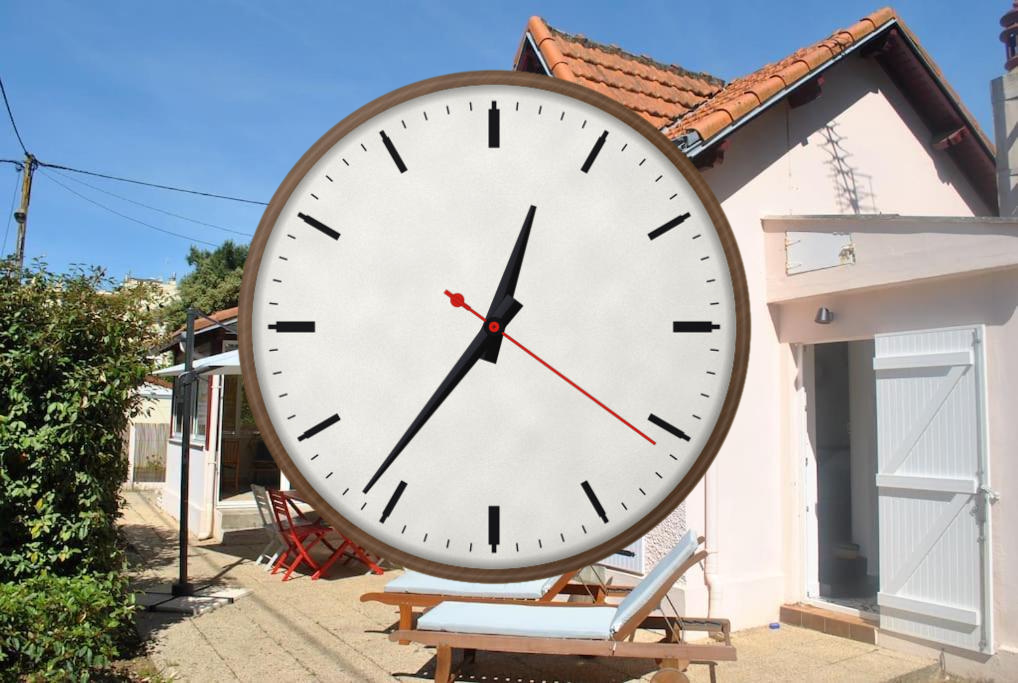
12:36:21
